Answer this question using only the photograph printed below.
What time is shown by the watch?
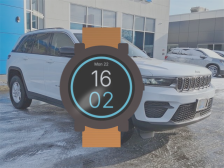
16:02
